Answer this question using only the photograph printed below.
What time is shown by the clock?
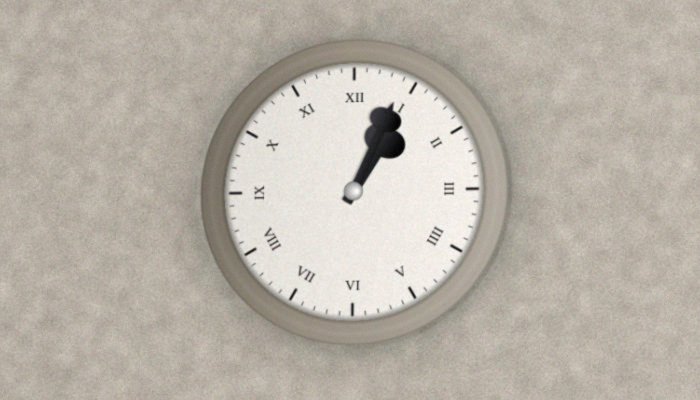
1:04
